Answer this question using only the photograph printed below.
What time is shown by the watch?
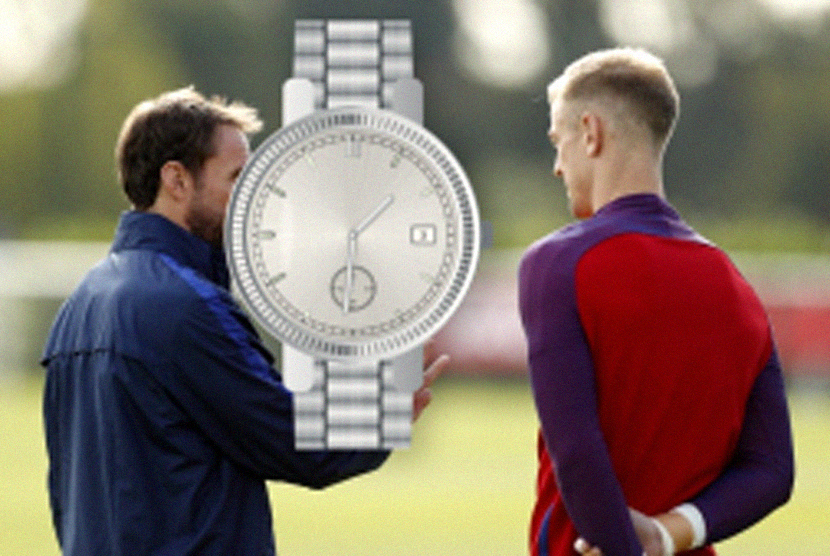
1:31
